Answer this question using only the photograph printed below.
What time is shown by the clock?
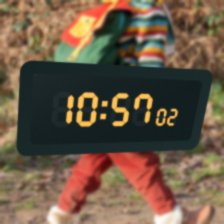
10:57:02
